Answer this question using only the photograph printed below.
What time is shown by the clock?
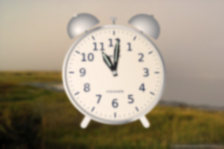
11:01
